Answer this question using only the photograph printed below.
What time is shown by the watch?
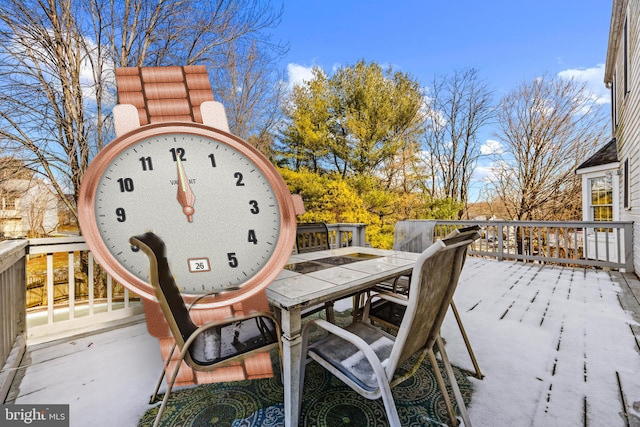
12:00
